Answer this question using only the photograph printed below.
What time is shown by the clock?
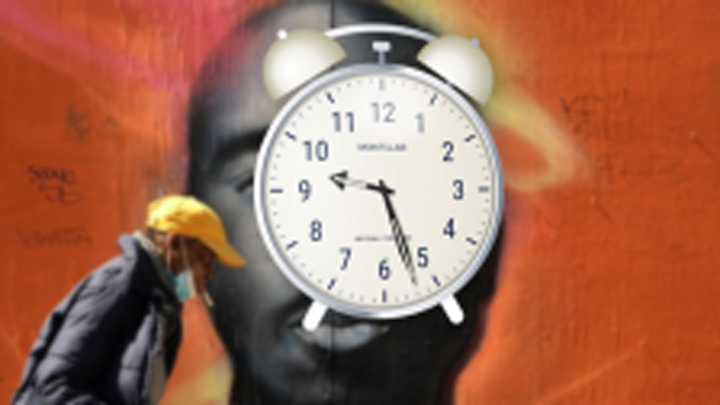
9:27
